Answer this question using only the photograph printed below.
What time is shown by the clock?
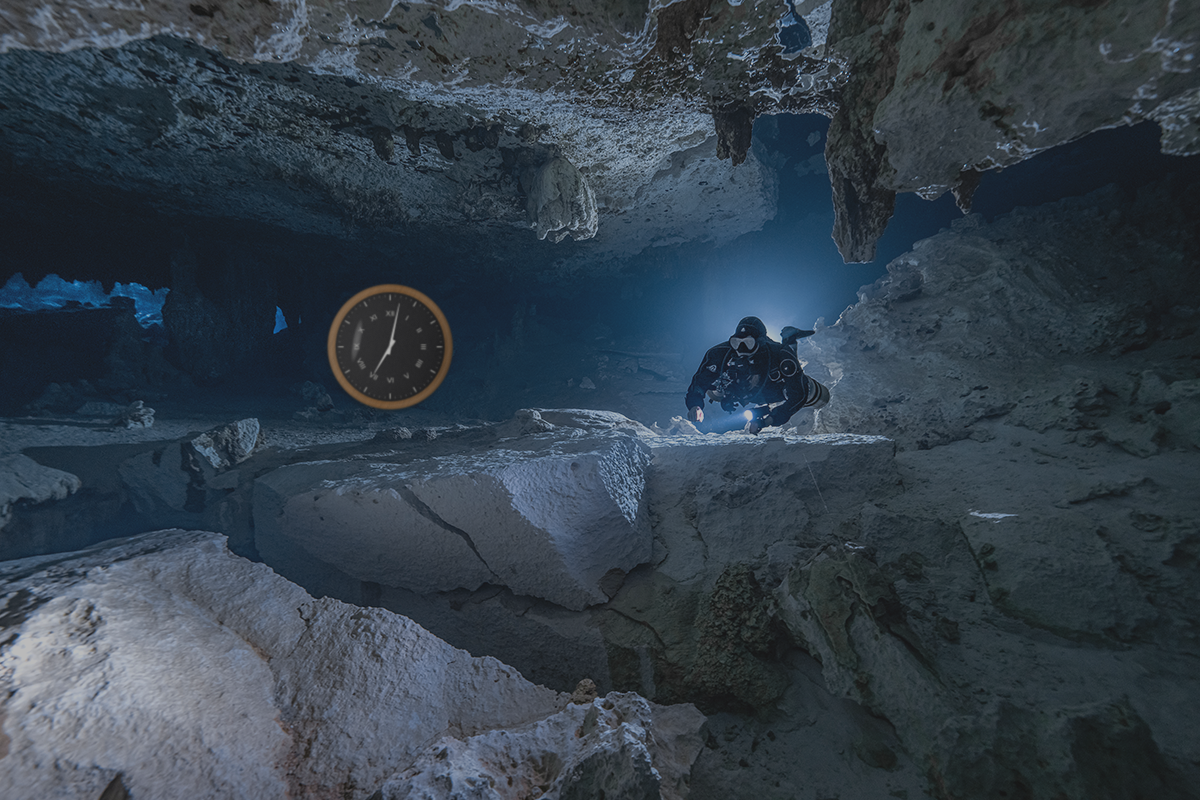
7:02
